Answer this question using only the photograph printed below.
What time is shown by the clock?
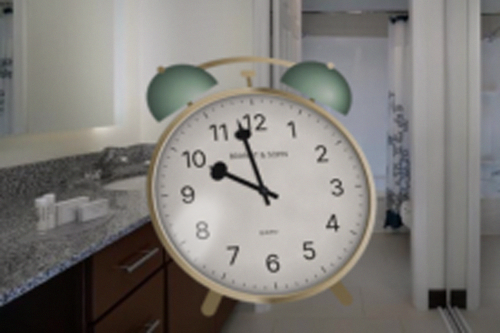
9:58
